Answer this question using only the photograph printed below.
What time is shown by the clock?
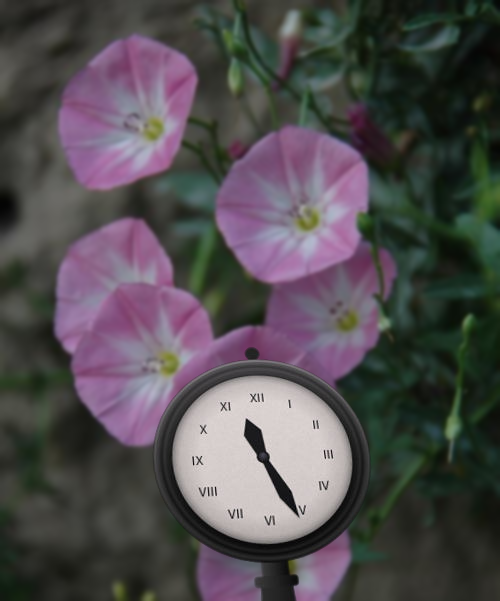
11:26
